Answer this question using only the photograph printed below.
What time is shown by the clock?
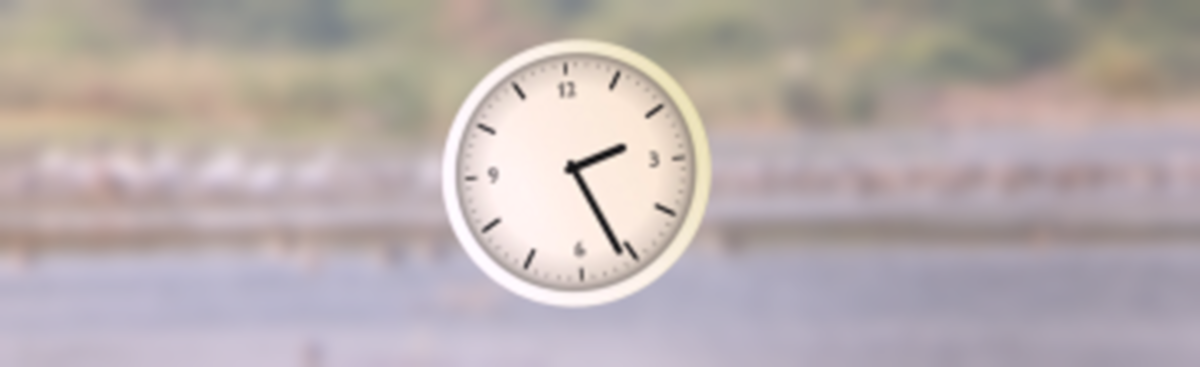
2:26
